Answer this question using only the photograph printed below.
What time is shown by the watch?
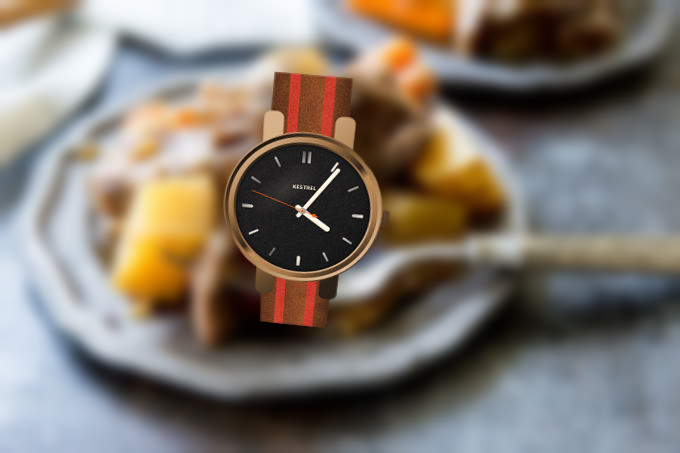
4:05:48
